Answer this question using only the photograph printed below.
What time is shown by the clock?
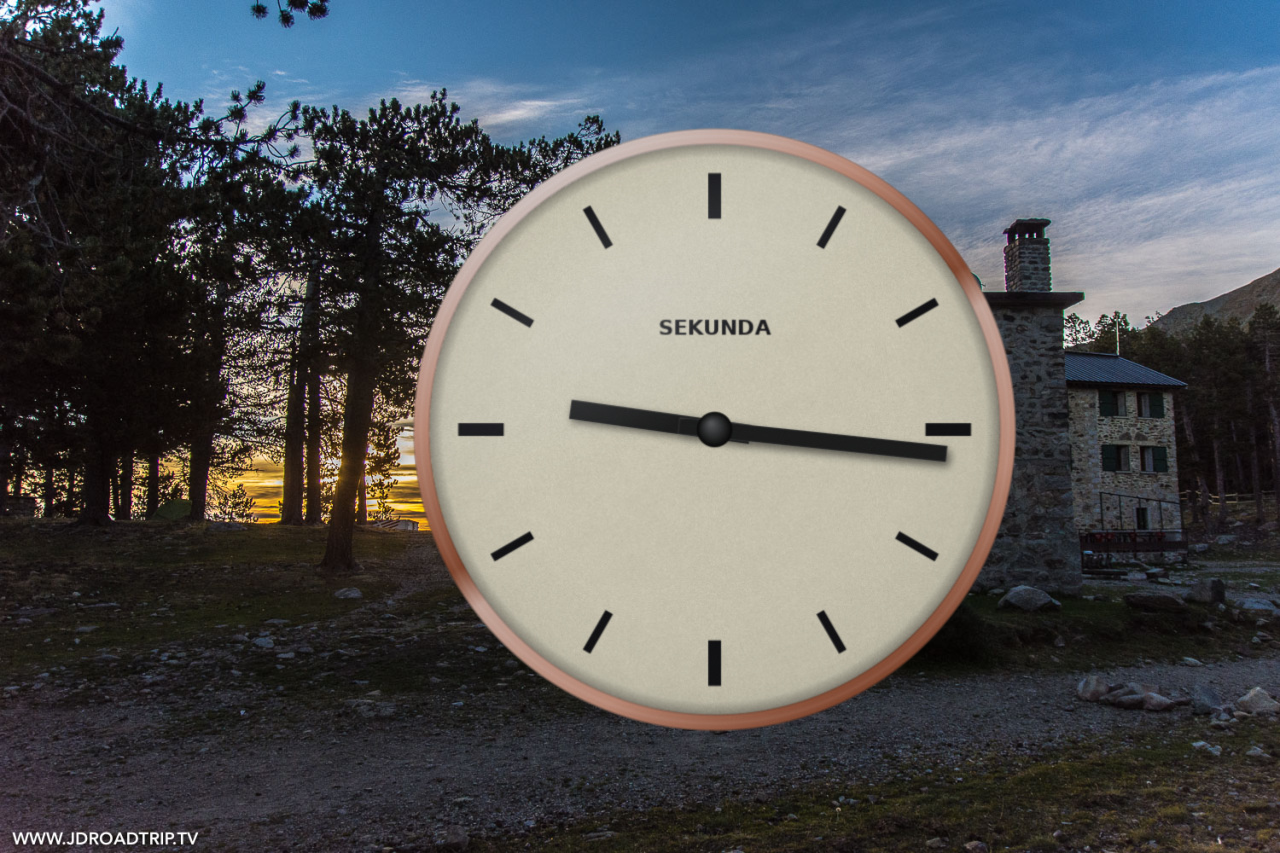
9:16
